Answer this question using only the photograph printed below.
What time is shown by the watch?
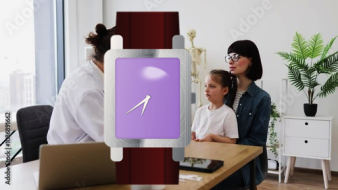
6:39
